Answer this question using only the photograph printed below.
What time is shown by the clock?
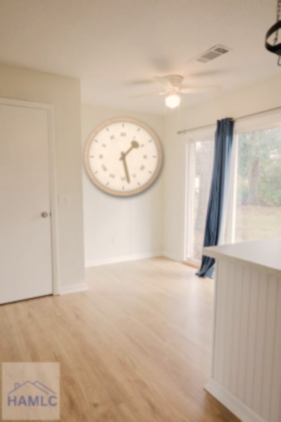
1:28
